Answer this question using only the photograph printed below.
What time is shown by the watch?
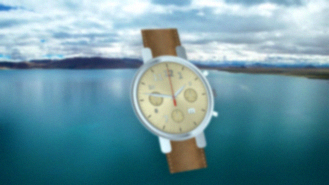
1:47
